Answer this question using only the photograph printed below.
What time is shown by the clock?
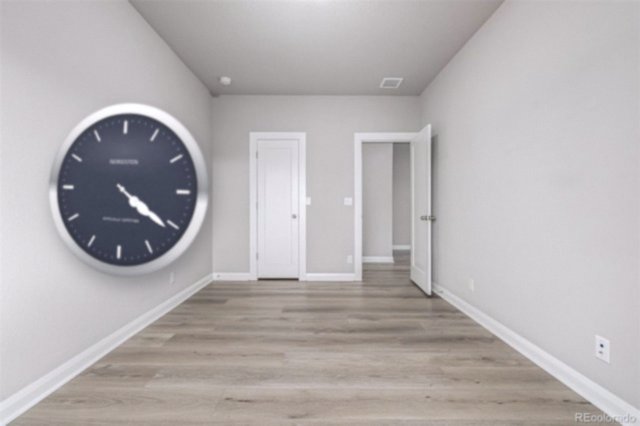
4:21
